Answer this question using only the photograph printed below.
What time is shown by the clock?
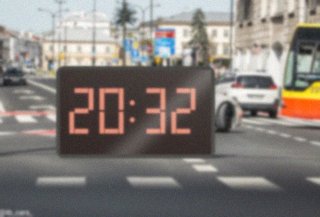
20:32
